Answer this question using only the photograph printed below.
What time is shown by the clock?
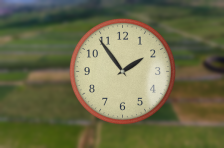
1:54
